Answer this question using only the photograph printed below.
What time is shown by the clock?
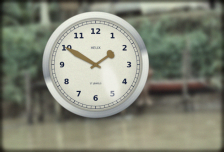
1:50
